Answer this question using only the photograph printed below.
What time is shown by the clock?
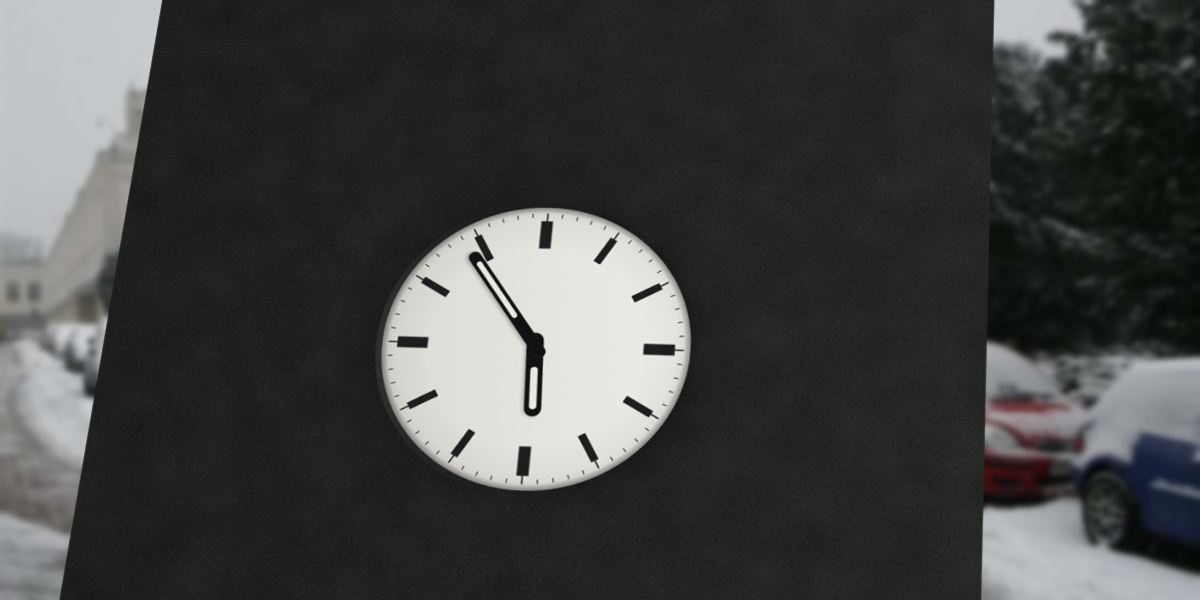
5:54
